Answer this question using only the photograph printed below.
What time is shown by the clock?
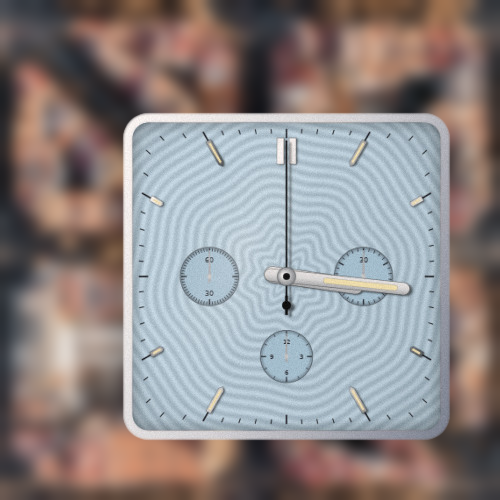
3:16
